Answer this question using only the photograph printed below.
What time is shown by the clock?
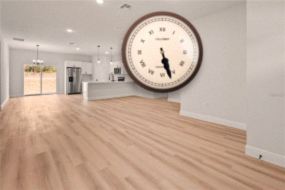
5:27
